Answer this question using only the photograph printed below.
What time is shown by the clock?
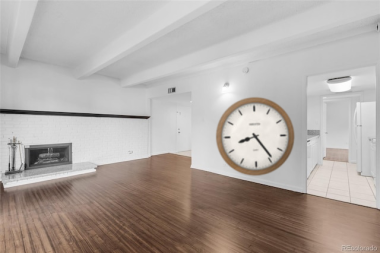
8:24
